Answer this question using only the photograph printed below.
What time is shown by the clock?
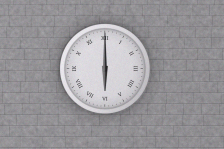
6:00
